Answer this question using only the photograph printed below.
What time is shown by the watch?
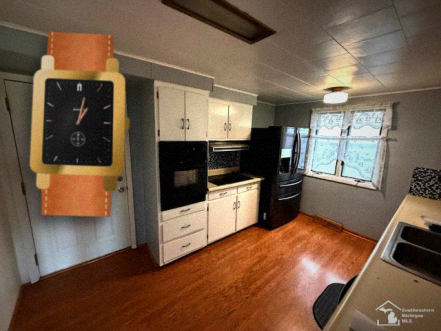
1:02
